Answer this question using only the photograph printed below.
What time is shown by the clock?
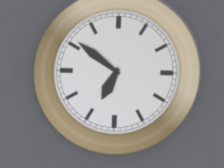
6:51
